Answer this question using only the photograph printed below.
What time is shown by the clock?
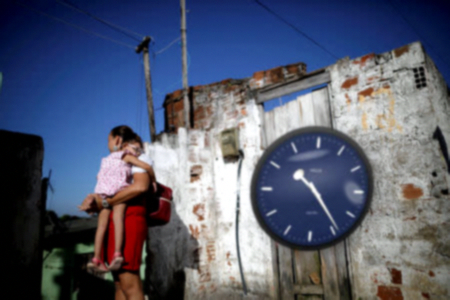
10:24
